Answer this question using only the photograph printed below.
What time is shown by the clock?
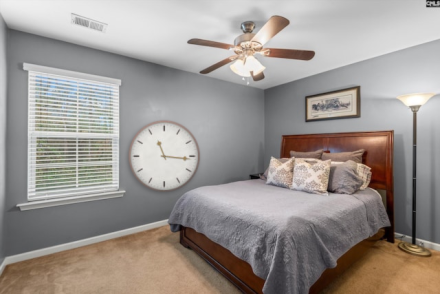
11:16
